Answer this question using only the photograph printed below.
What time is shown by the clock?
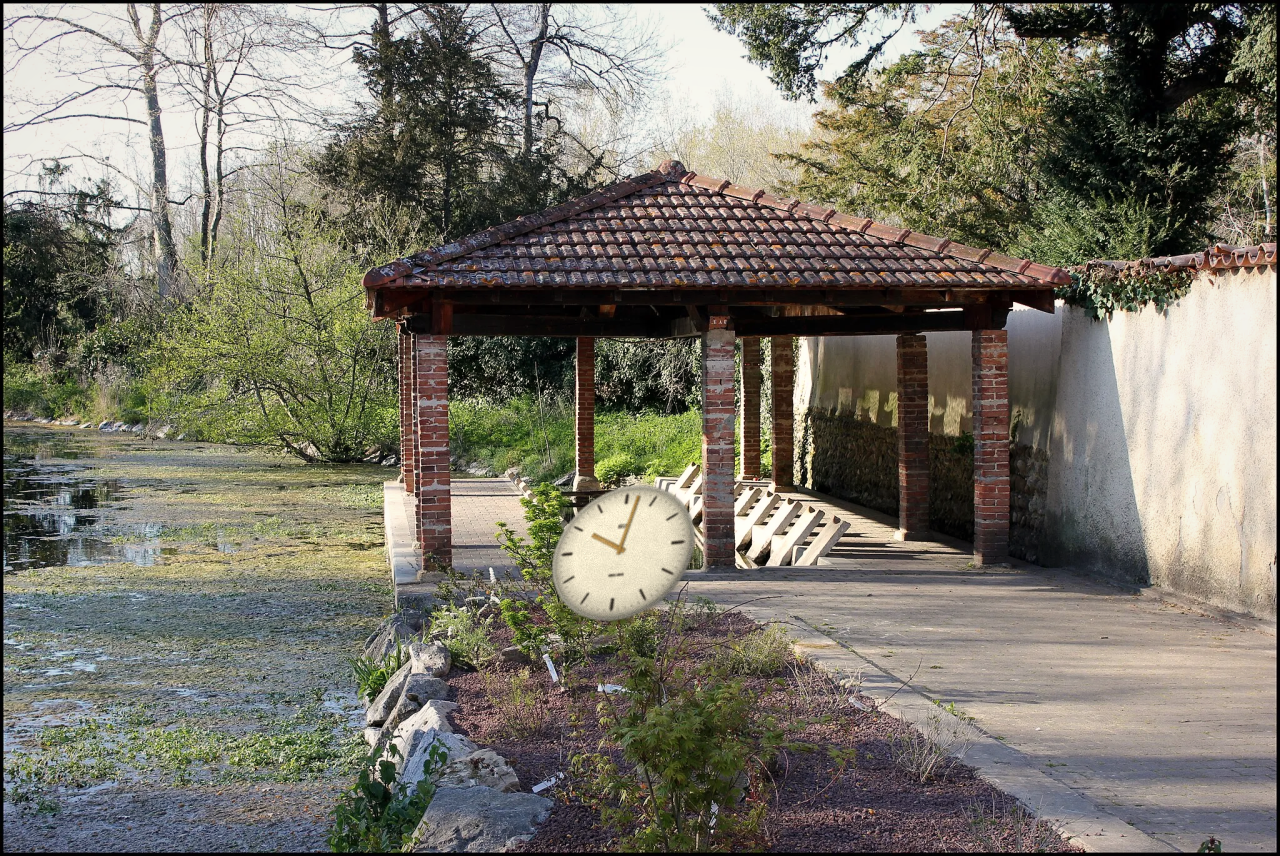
10:02
